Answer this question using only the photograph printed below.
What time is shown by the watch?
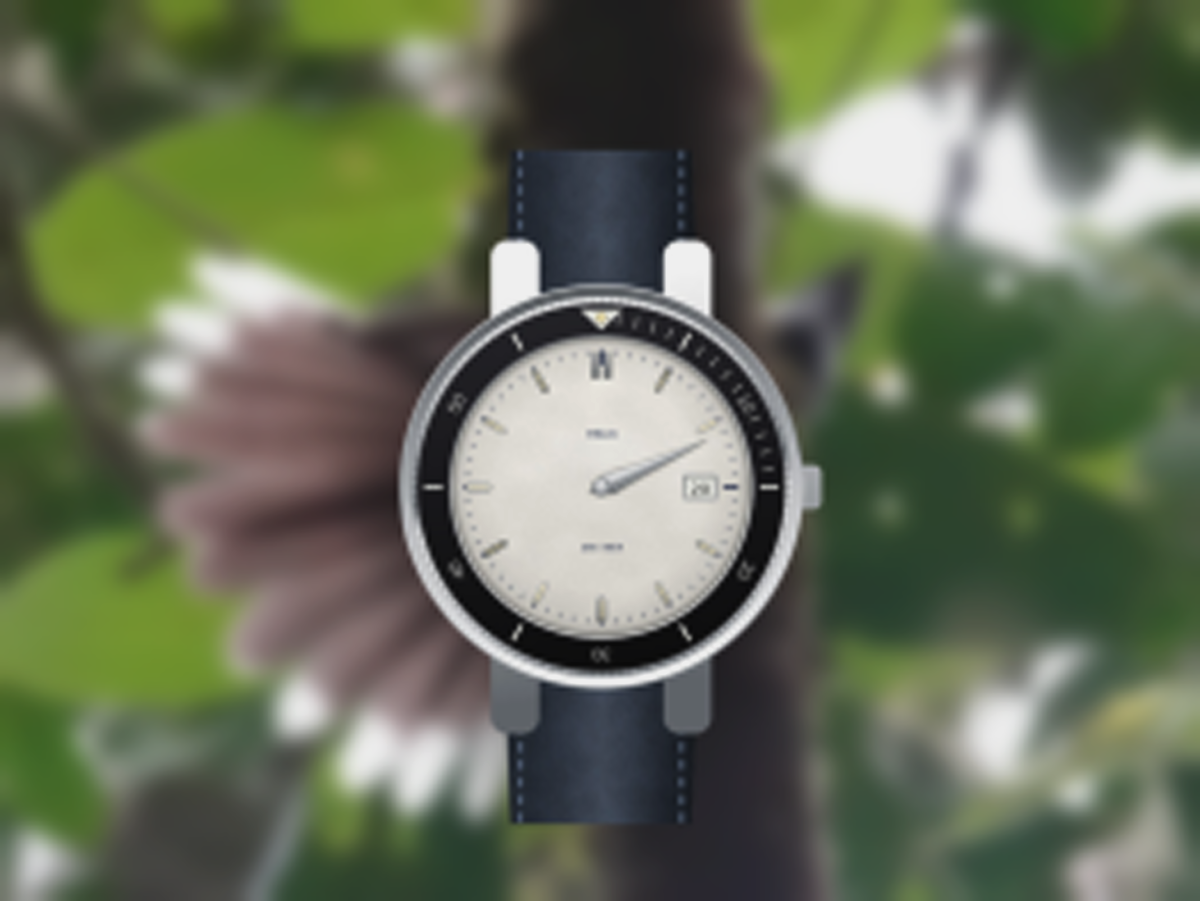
2:11
